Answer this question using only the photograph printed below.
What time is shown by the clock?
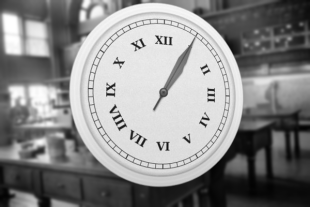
1:05:05
